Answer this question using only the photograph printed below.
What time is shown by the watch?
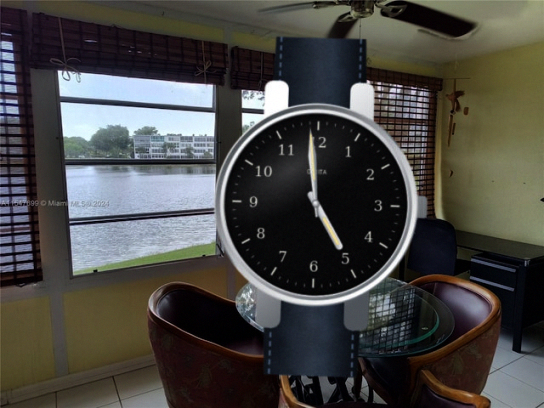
4:59
